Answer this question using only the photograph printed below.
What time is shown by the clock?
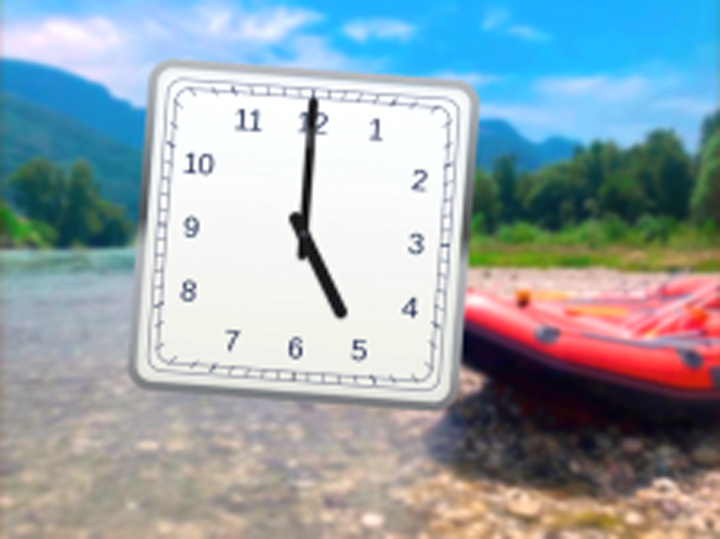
5:00
